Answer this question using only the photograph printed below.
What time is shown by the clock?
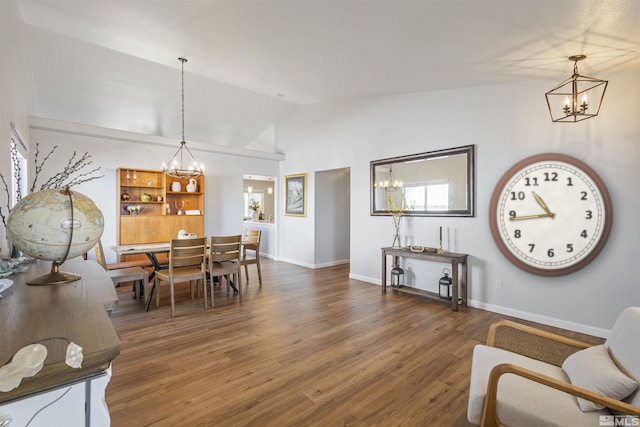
10:44
